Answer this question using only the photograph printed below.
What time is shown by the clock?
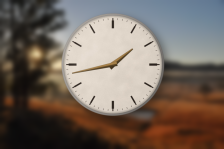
1:43
